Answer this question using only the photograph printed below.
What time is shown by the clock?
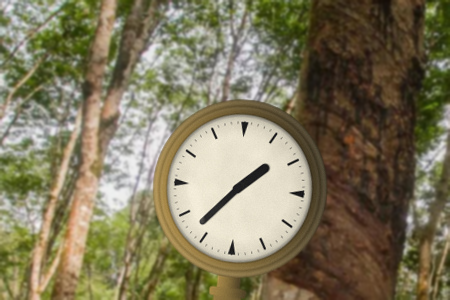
1:37
